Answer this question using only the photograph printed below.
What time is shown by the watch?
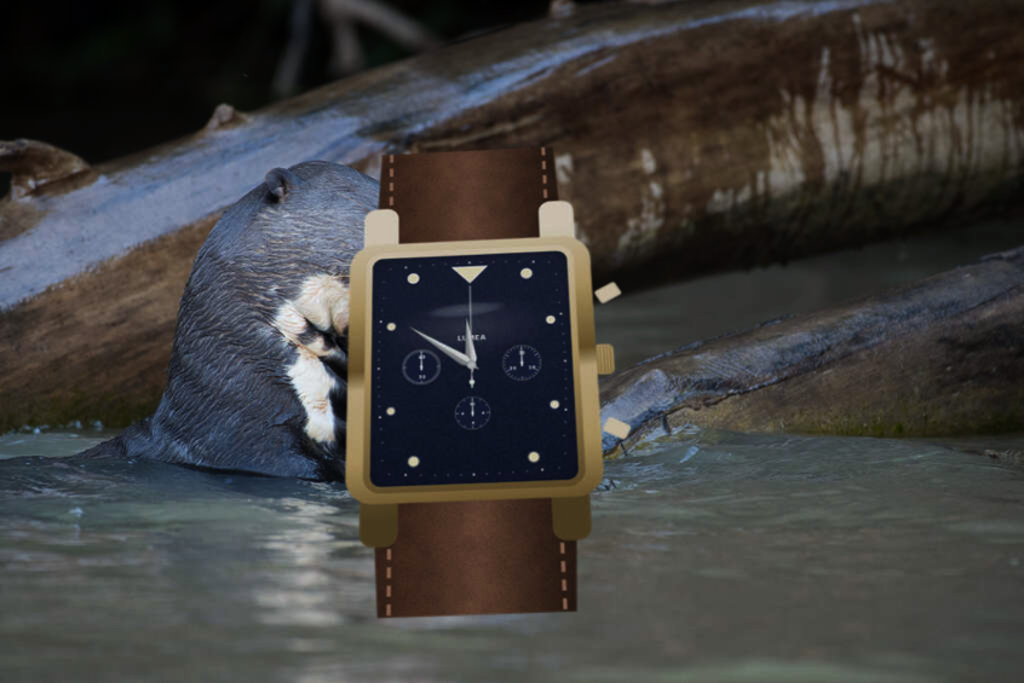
11:51
